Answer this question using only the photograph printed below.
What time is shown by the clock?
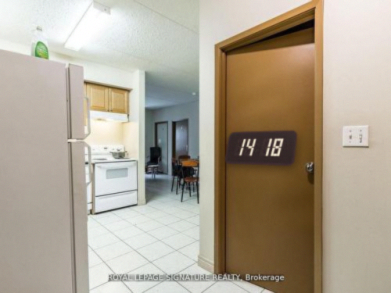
14:18
